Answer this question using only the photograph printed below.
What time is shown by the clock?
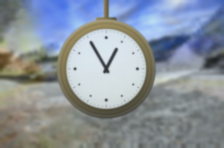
12:55
